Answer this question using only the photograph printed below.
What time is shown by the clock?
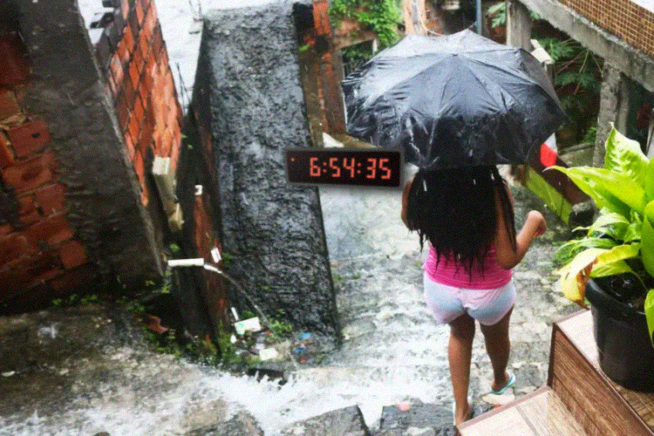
6:54:35
